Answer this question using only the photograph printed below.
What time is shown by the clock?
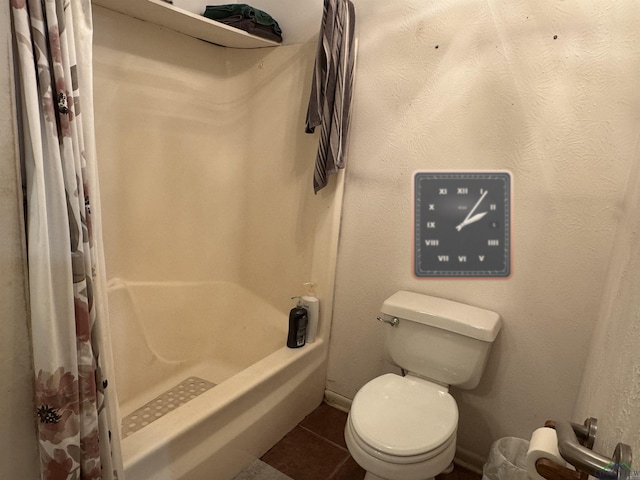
2:06
